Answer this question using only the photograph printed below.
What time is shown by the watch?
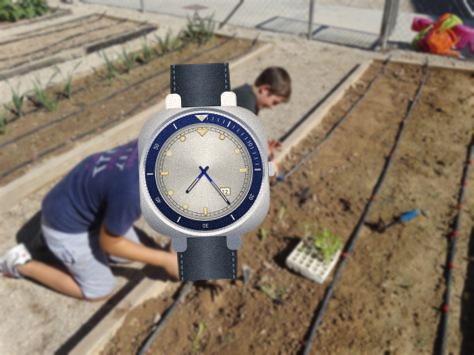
7:24
